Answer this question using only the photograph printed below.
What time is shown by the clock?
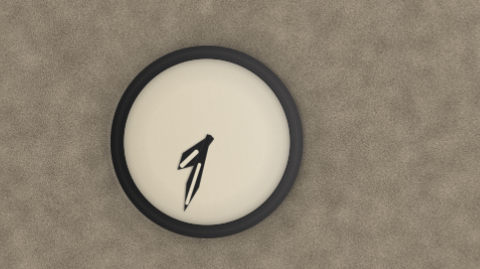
7:33
